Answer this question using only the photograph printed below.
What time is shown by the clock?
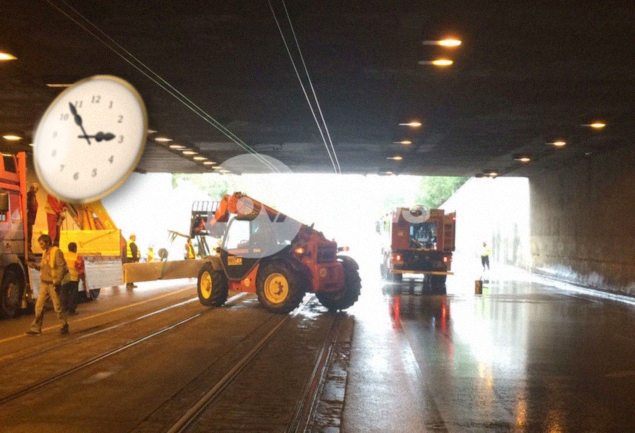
2:53
